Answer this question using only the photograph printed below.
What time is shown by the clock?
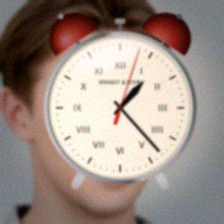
1:23:03
